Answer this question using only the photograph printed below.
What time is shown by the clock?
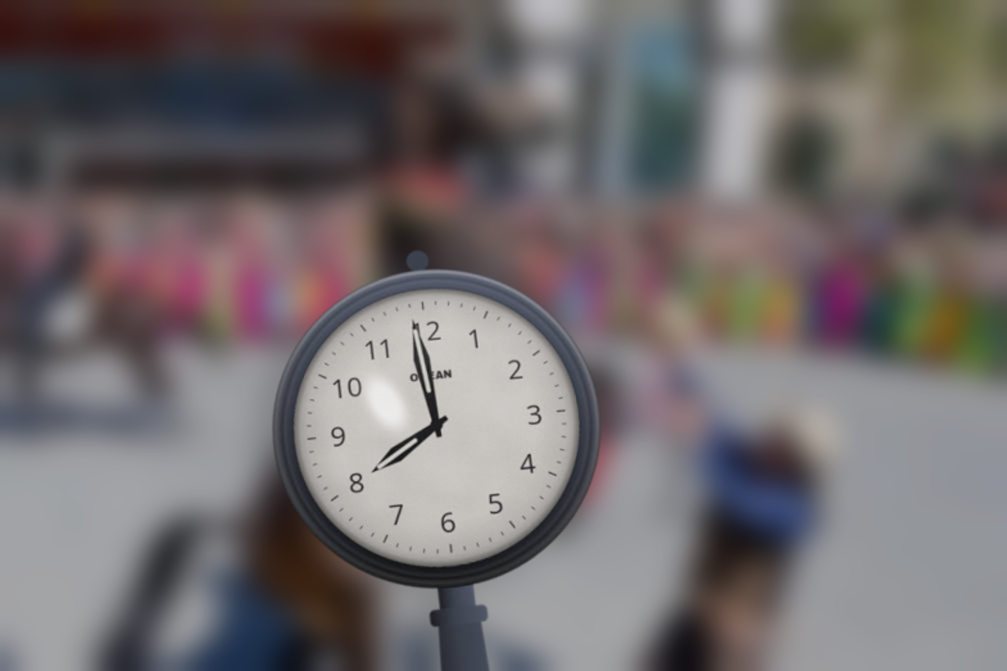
7:59
